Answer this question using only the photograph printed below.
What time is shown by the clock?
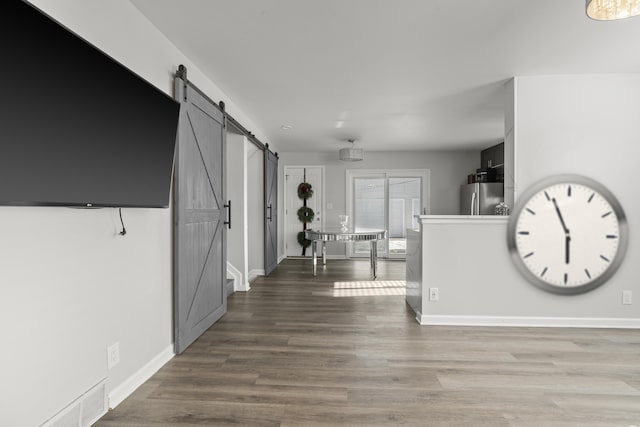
5:56
